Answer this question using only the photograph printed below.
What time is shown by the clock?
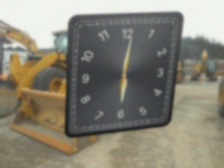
6:01
